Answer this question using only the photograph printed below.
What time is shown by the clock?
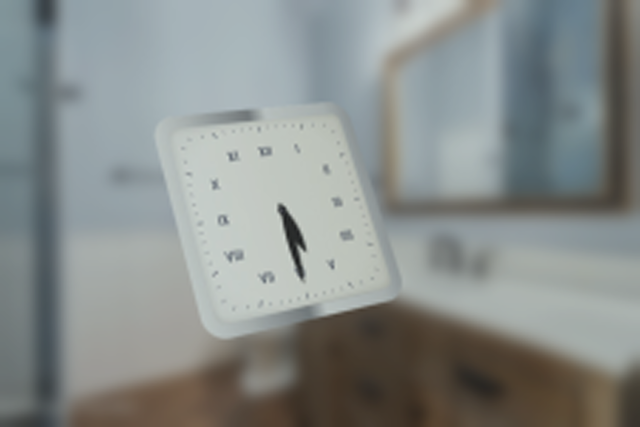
5:30
